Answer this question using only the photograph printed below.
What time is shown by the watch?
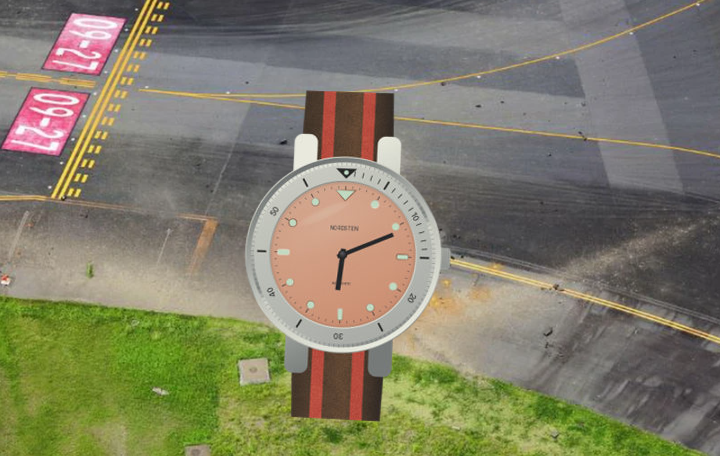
6:11
